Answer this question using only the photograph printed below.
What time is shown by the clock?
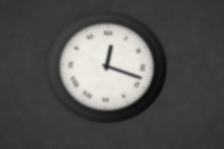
12:18
